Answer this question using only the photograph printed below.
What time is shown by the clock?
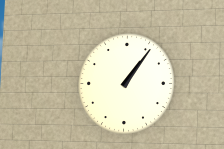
1:06
